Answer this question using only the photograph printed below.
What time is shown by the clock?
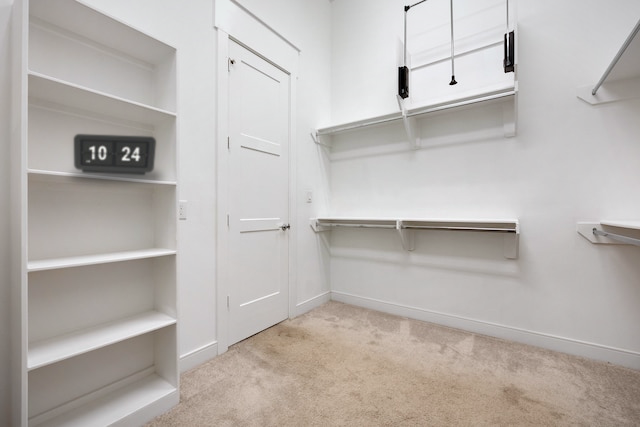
10:24
